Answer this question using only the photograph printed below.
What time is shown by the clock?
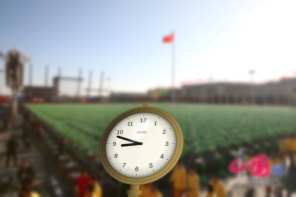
8:48
